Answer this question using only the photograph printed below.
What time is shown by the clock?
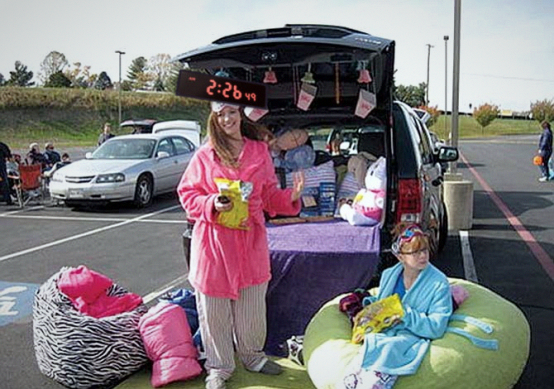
2:26:49
